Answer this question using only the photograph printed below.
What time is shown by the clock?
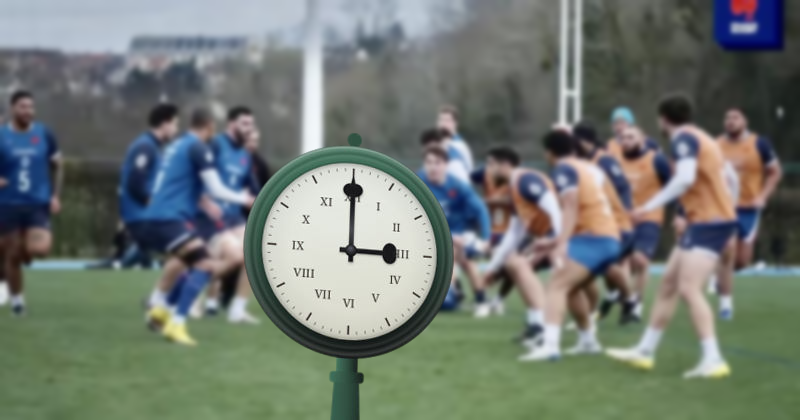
3:00
